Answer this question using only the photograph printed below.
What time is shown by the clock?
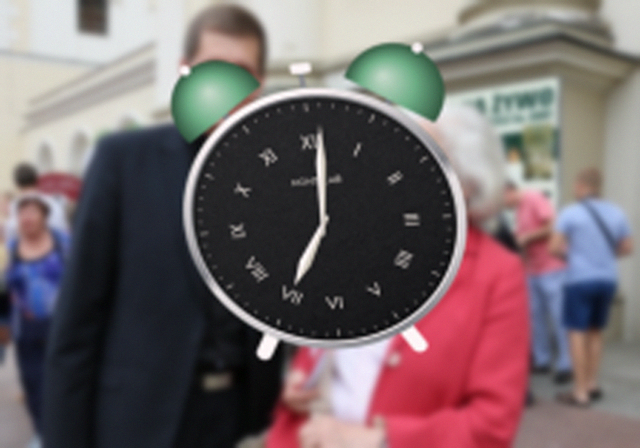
7:01
